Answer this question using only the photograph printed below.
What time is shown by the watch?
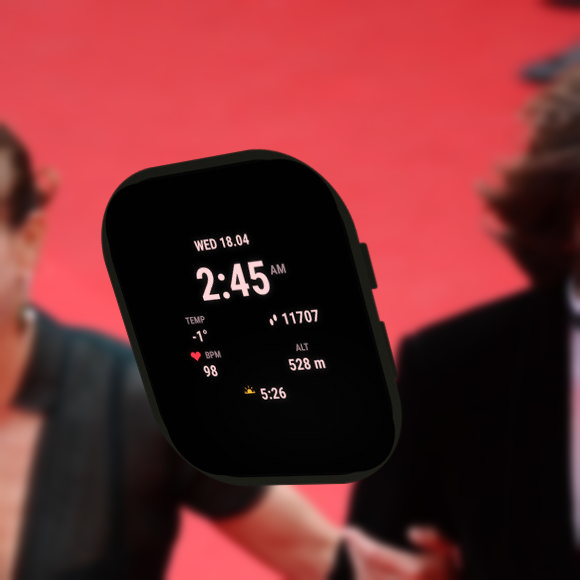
2:45
